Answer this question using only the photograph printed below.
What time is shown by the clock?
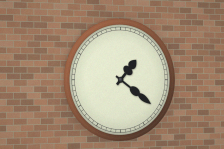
1:21
